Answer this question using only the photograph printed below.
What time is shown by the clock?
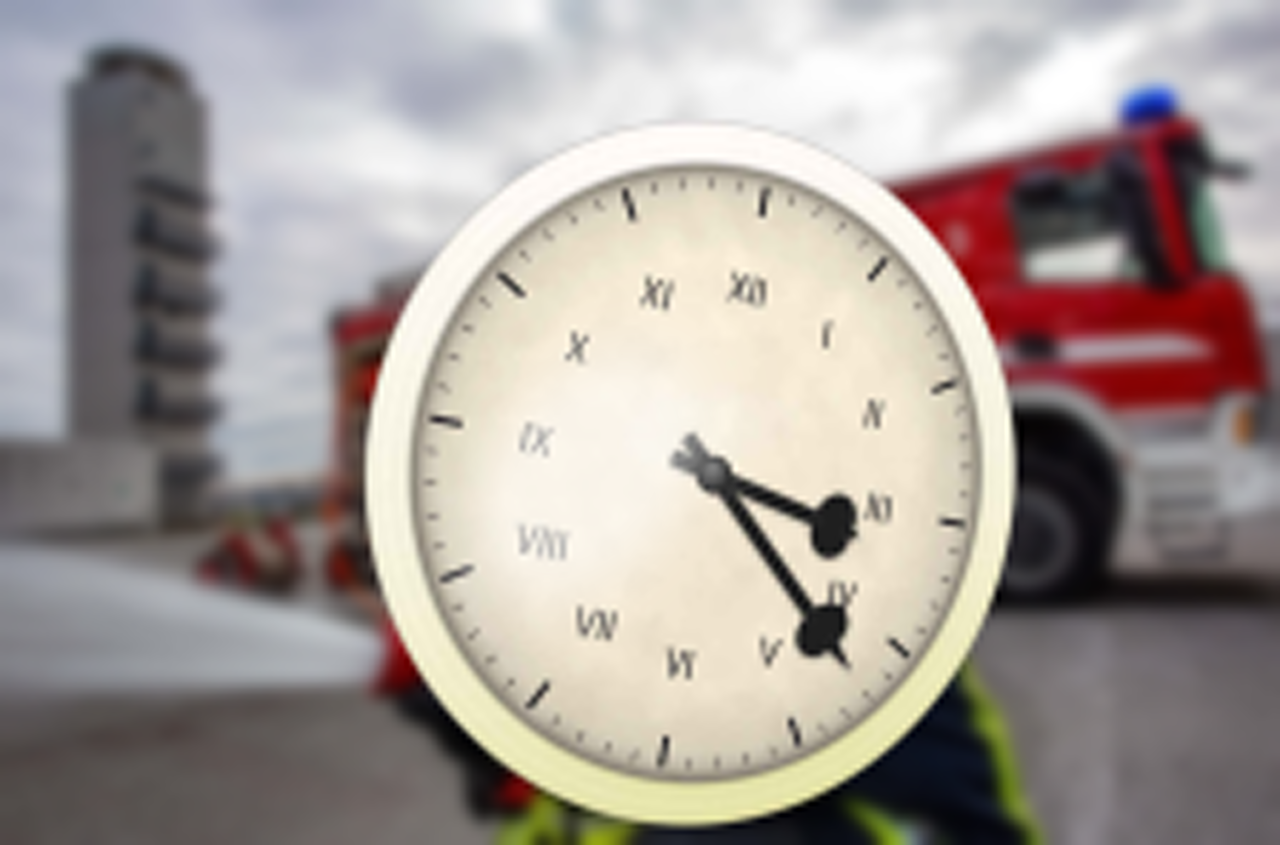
3:22
